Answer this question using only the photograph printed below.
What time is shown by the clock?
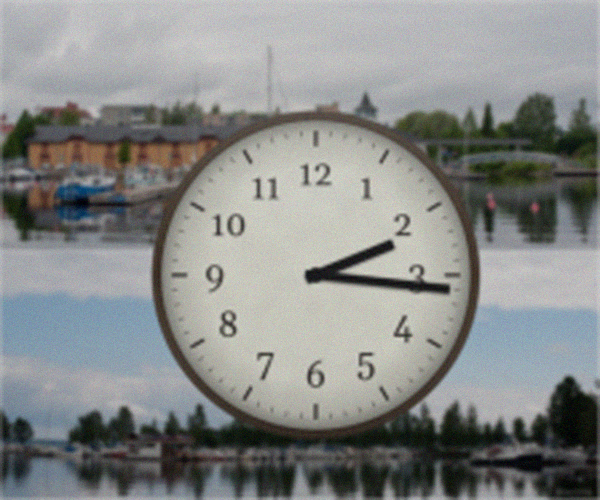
2:16
